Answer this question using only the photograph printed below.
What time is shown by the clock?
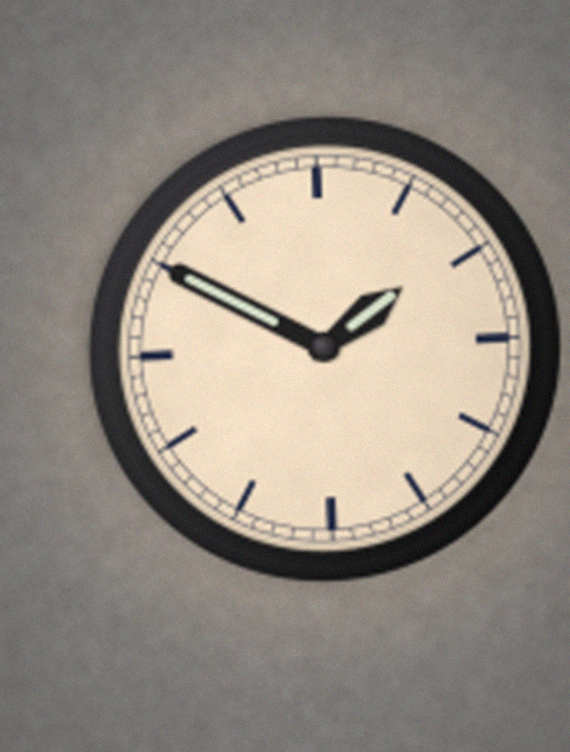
1:50
